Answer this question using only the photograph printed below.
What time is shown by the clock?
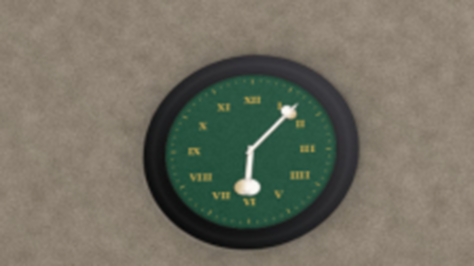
6:07
